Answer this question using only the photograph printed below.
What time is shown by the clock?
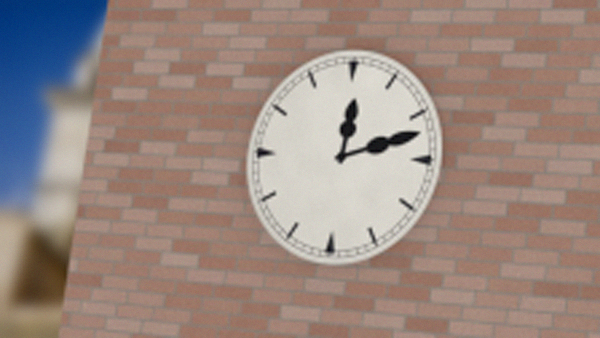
12:12
